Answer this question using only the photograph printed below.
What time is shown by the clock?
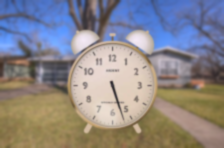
5:27
